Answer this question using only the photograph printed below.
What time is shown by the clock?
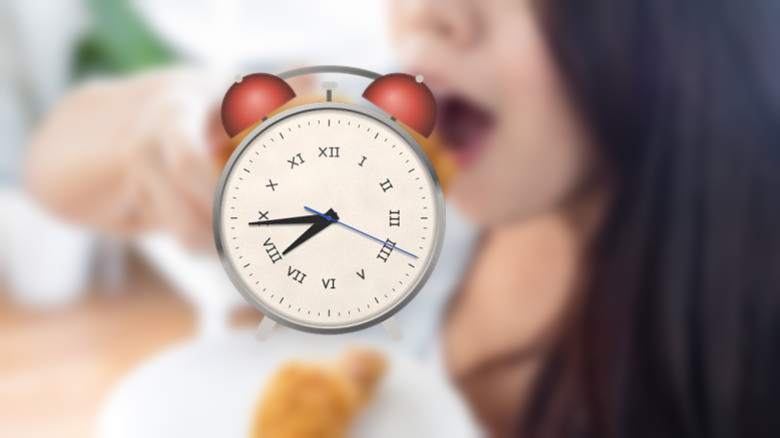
7:44:19
